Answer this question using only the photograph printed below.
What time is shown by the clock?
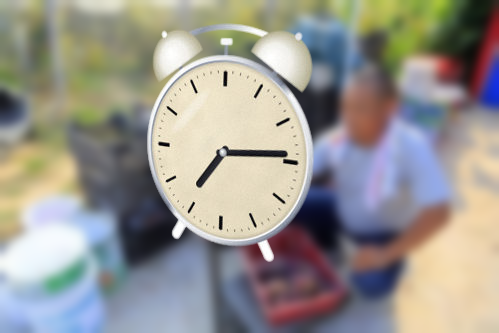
7:14
